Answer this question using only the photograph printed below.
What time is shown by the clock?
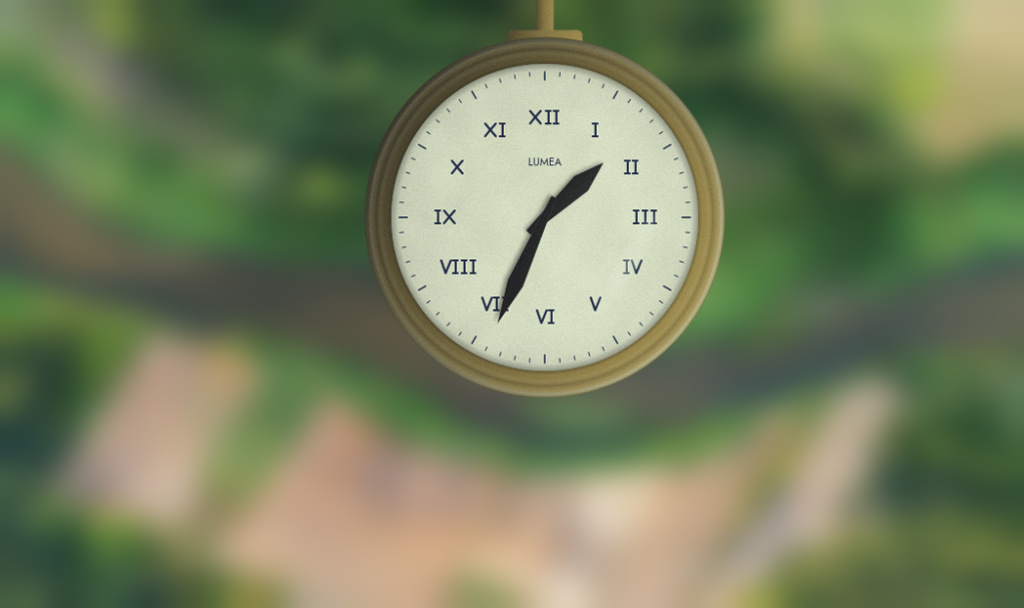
1:34
